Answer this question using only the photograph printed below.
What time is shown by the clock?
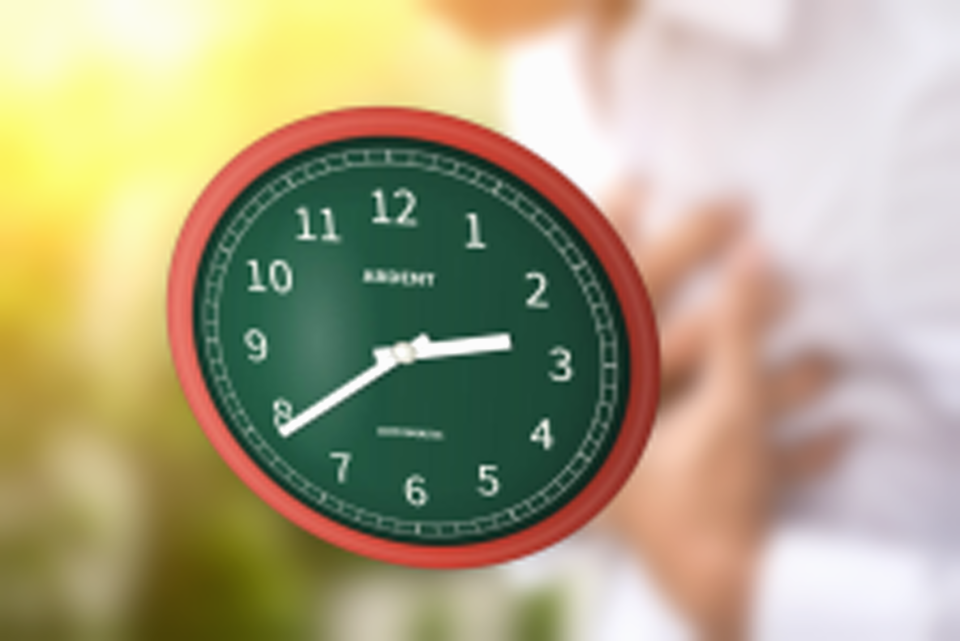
2:39
